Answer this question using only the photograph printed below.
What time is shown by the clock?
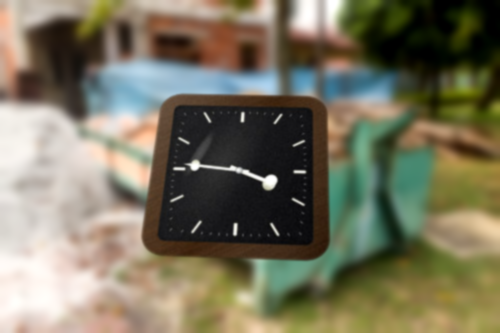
3:46
